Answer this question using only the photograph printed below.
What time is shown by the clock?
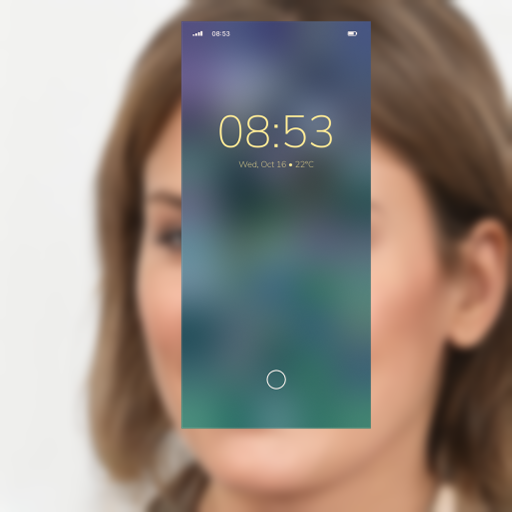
8:53
